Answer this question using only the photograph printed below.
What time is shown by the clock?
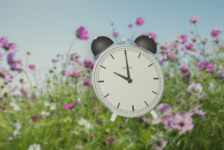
10:00
